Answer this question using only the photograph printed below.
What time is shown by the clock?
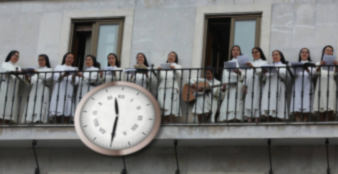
11:30
